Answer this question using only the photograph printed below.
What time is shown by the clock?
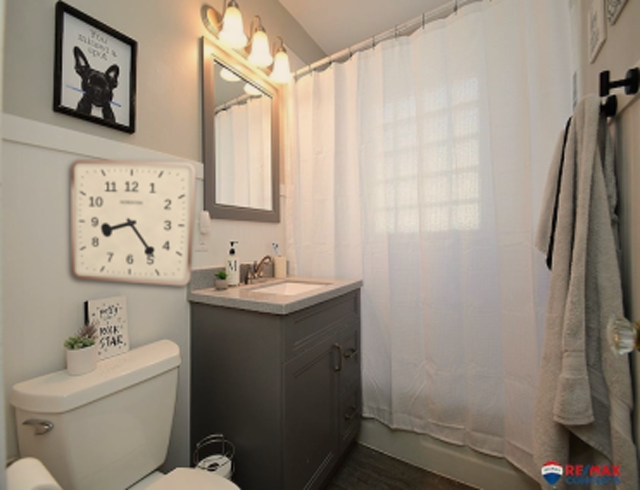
8:24
